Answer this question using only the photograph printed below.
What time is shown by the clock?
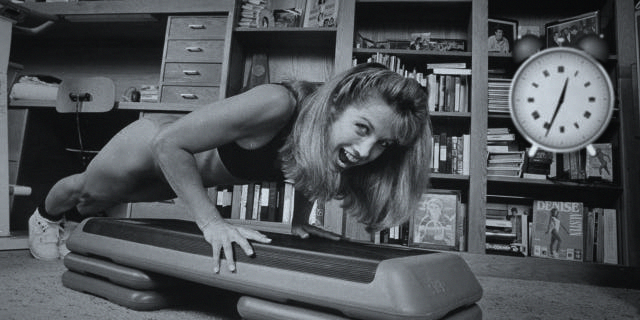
12:34
